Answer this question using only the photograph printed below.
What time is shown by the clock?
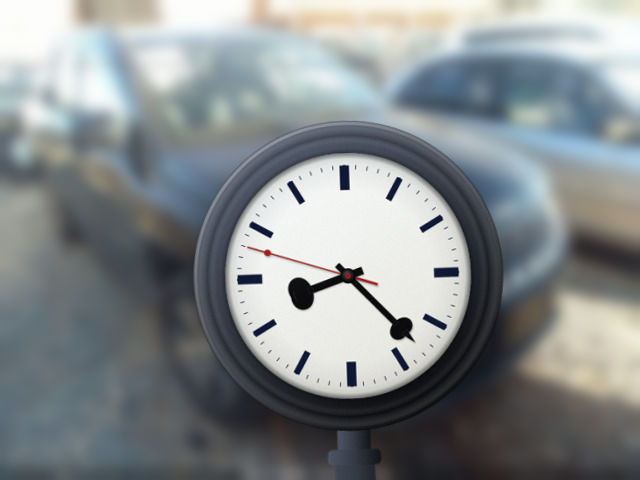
8:22:48
